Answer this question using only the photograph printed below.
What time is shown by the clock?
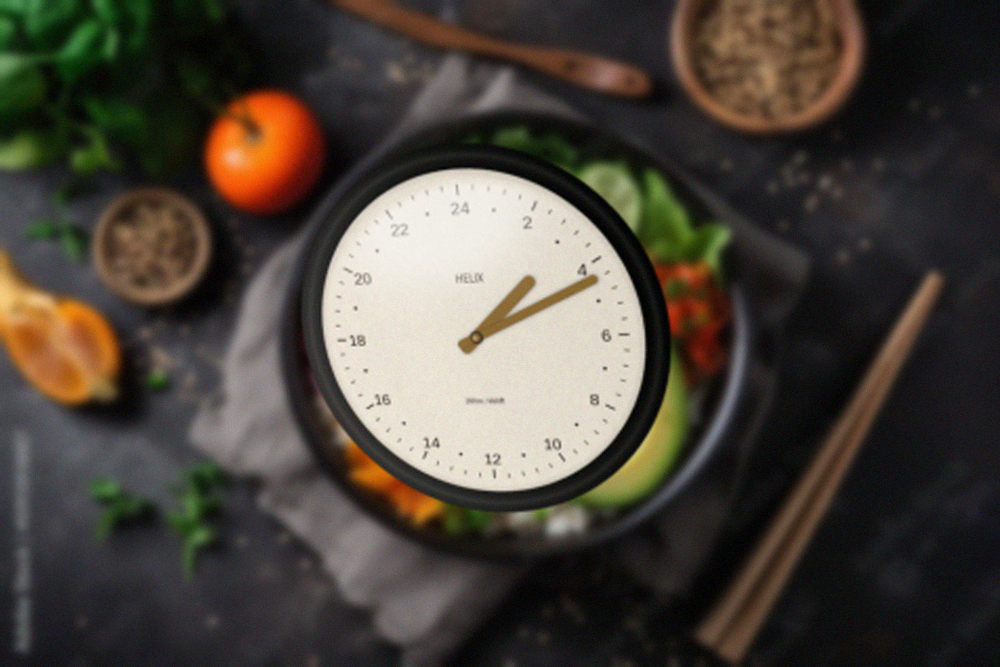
3:11
